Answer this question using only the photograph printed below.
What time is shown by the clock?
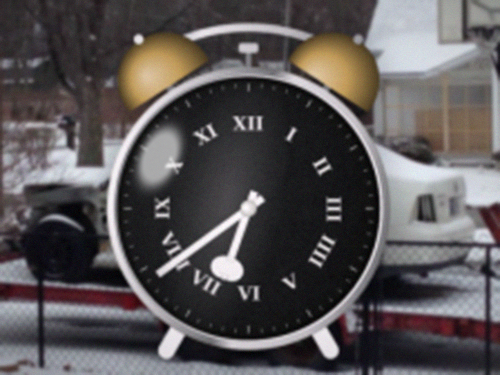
6:39
